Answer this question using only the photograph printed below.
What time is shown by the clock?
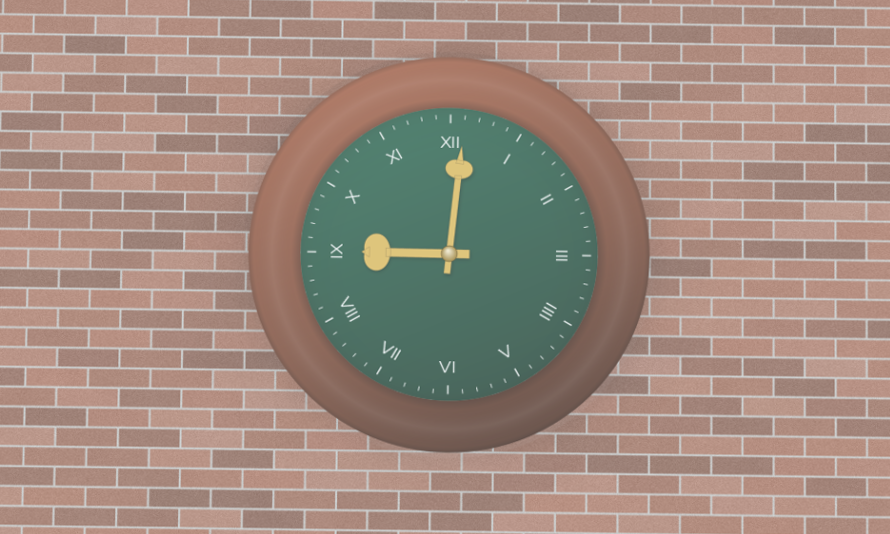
9:01
